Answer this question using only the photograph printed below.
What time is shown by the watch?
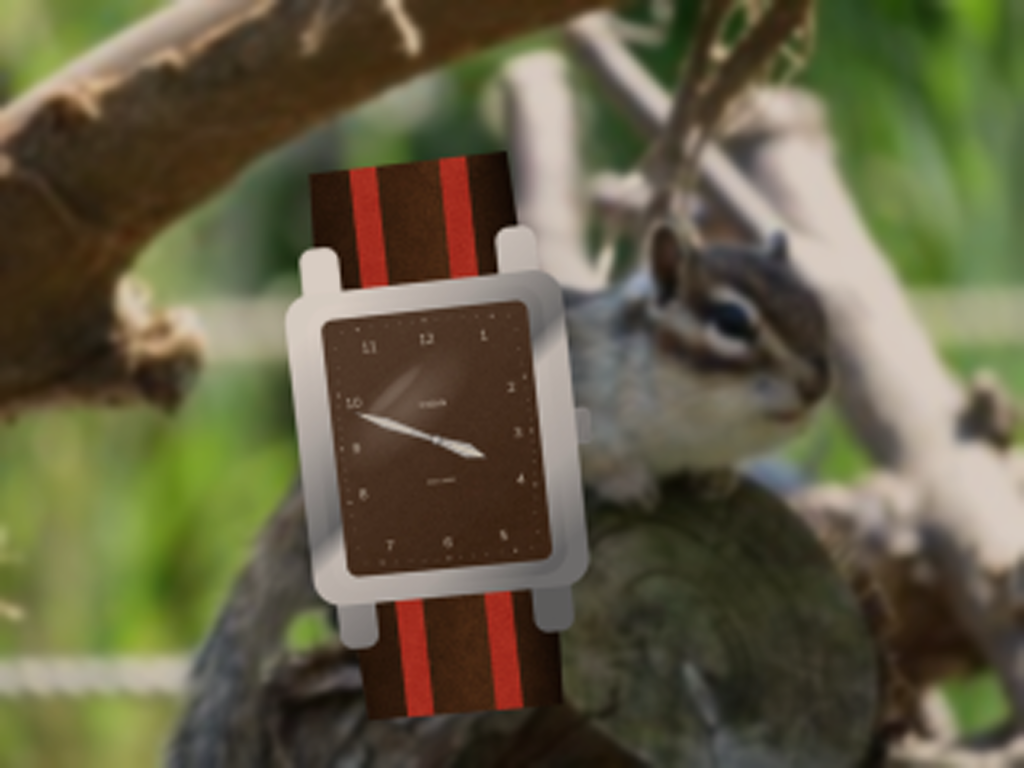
3:49
